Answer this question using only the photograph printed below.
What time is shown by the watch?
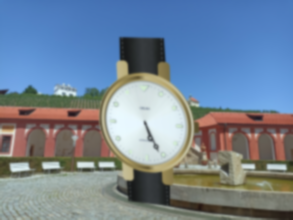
5:26
